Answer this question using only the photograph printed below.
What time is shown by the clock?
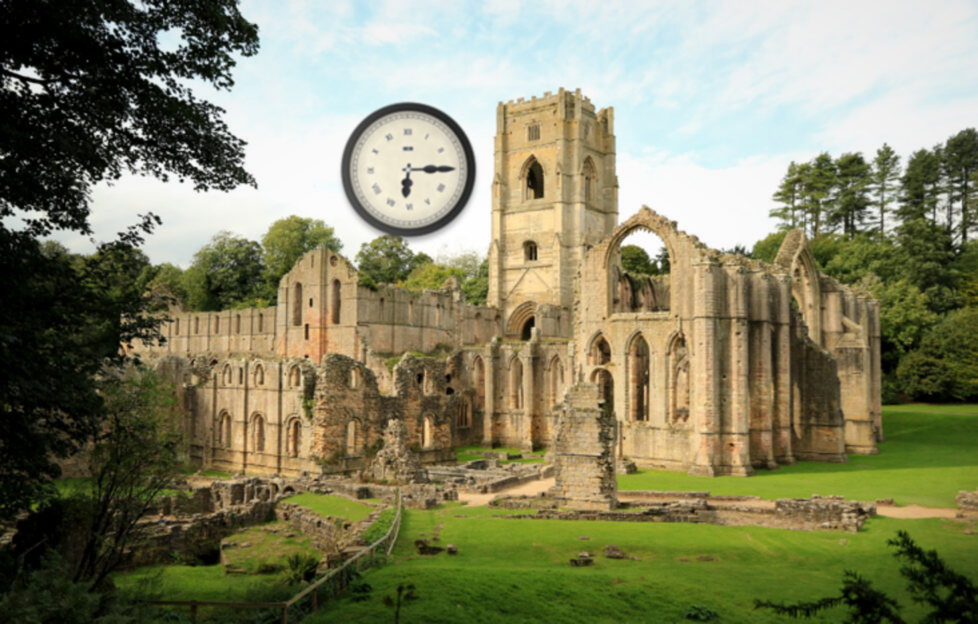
6:15
